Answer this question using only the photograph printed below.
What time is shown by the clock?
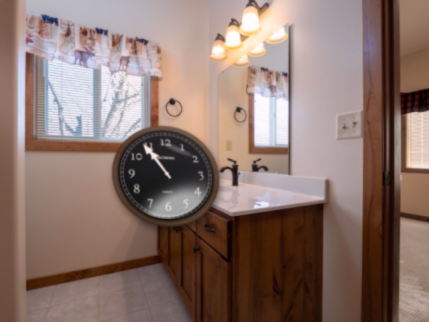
10:54
